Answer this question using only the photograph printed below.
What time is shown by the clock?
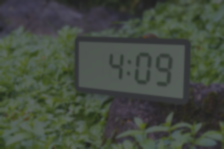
4:09
